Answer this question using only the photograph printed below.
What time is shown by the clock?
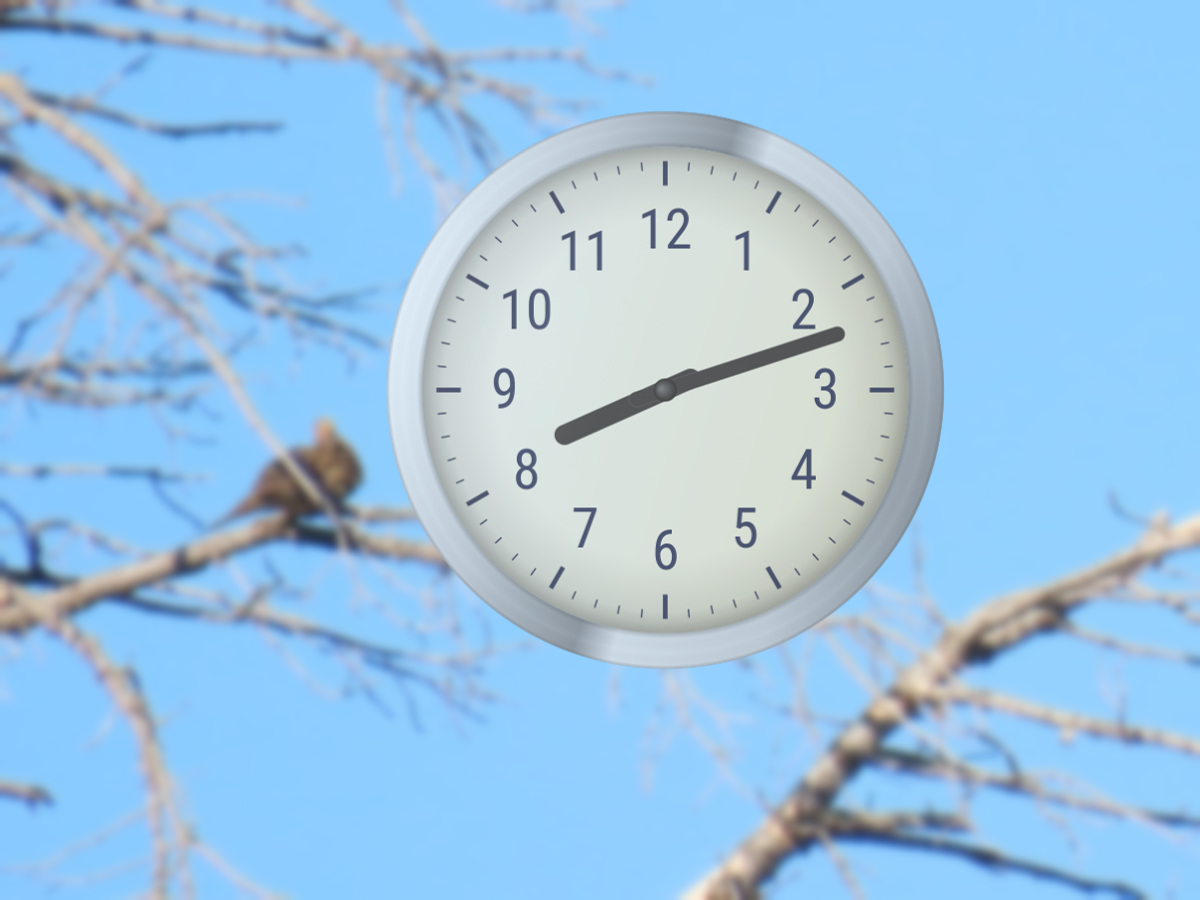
8:12
